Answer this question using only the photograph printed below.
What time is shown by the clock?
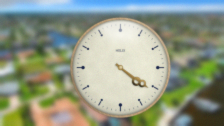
4:21
